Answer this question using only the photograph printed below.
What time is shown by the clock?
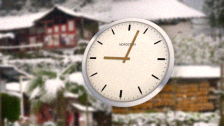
9:03
